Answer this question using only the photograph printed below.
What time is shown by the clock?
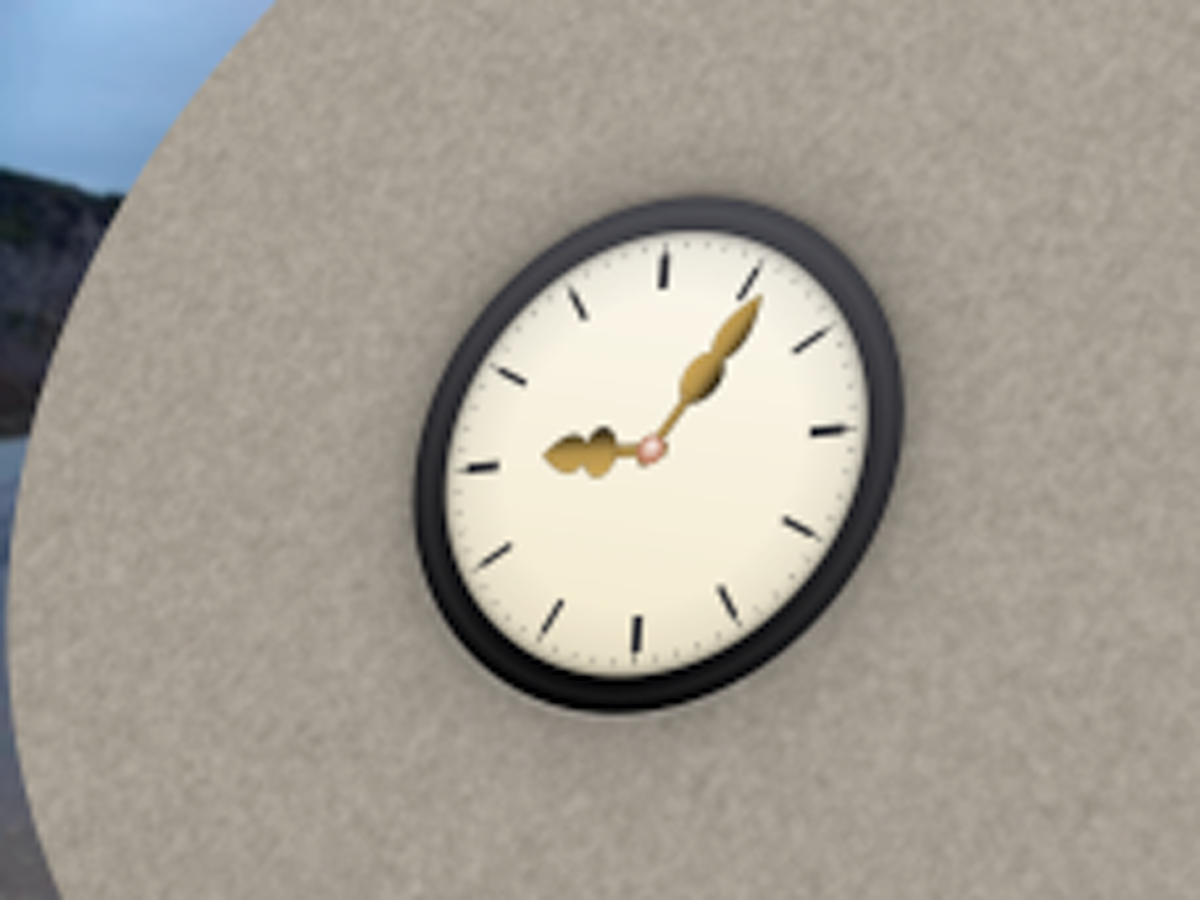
9:06
